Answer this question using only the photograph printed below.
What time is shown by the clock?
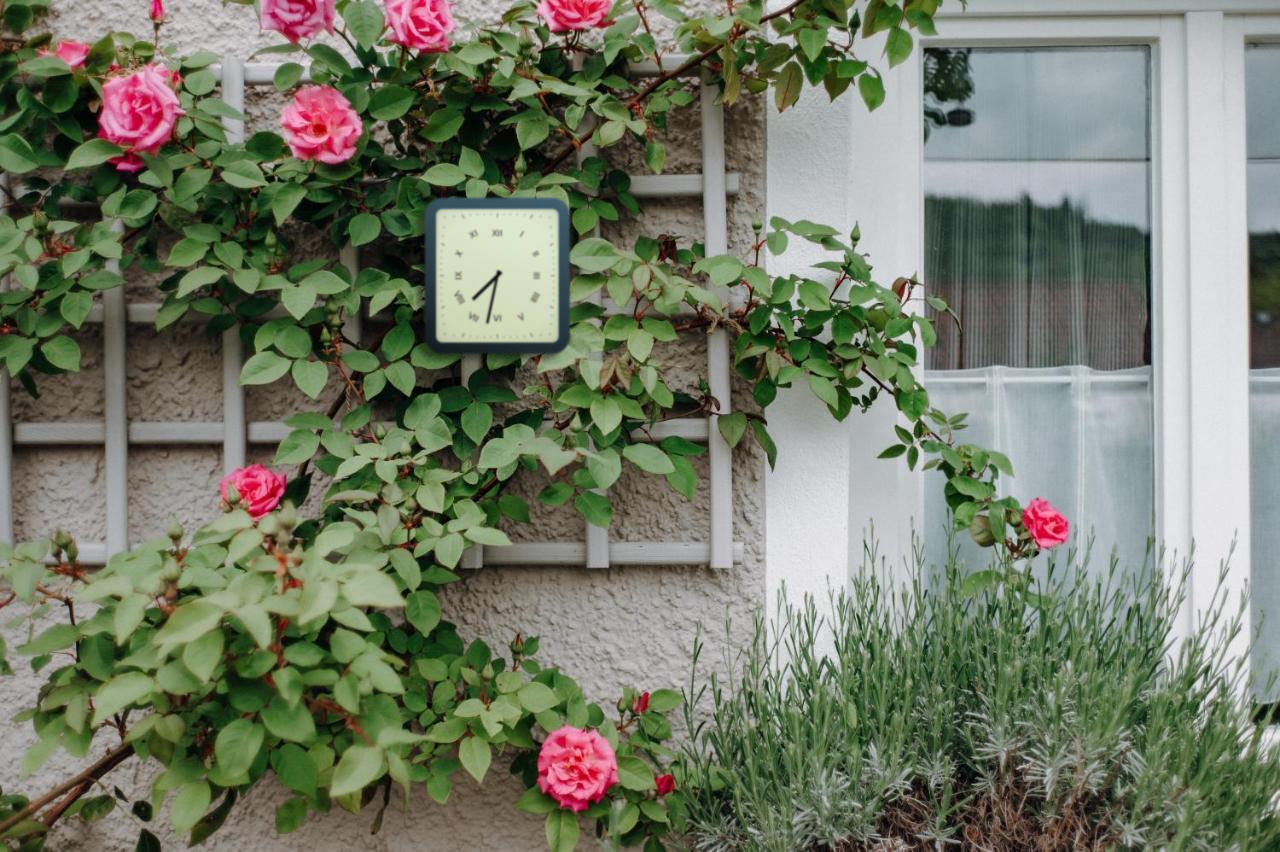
7:32
